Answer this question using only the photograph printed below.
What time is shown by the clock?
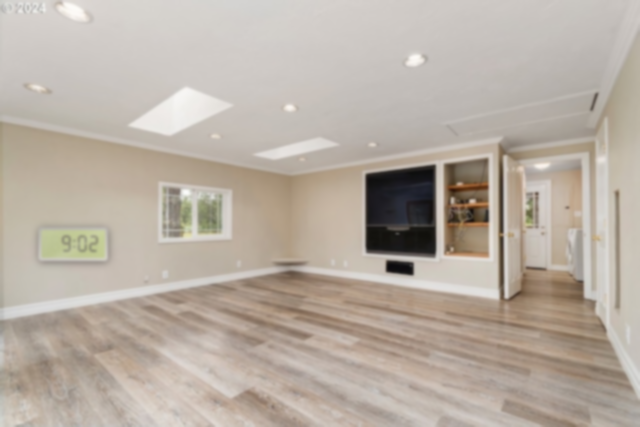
9:02
